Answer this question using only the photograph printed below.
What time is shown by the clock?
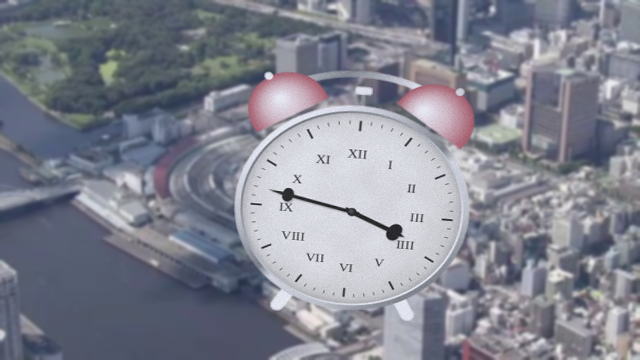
3:47
